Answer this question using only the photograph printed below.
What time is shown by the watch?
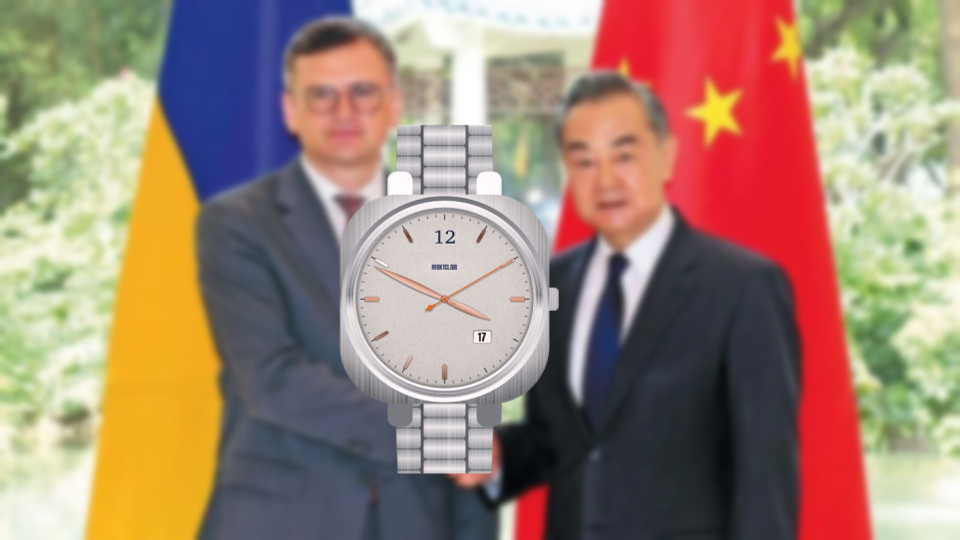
3:49:10
